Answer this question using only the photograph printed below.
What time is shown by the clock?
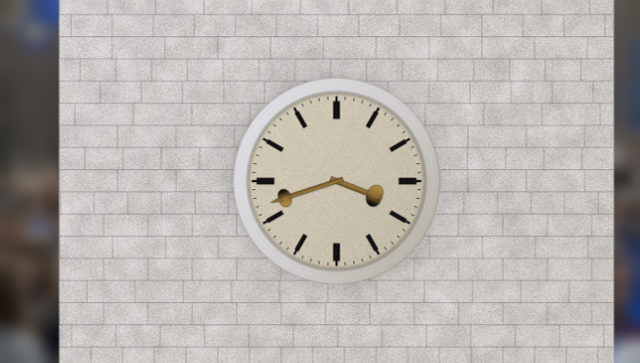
3:42
